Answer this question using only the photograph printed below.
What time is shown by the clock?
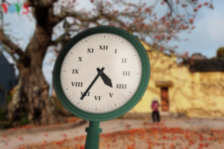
4:35
